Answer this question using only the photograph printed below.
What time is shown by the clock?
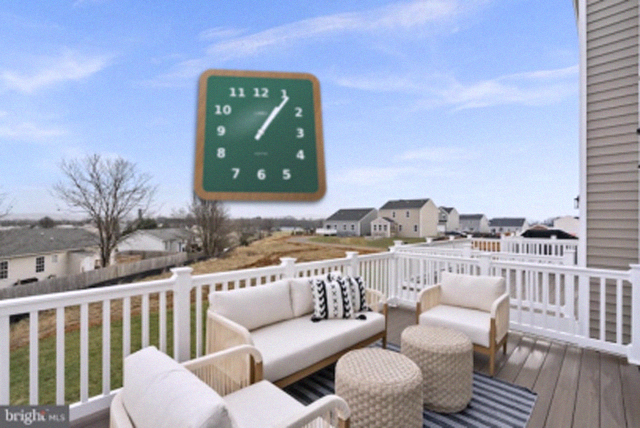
1:06
